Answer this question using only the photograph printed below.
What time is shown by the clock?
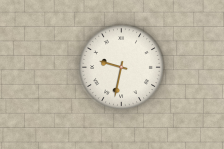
9:32
